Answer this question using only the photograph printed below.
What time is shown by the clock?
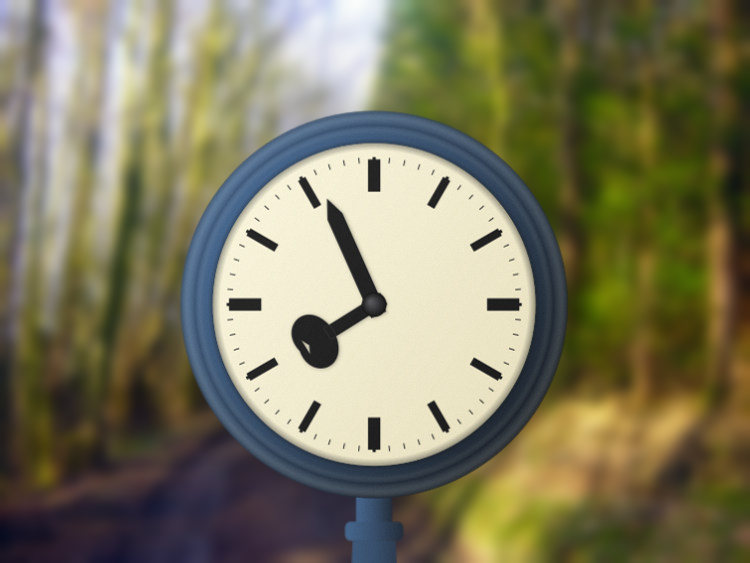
7:56
